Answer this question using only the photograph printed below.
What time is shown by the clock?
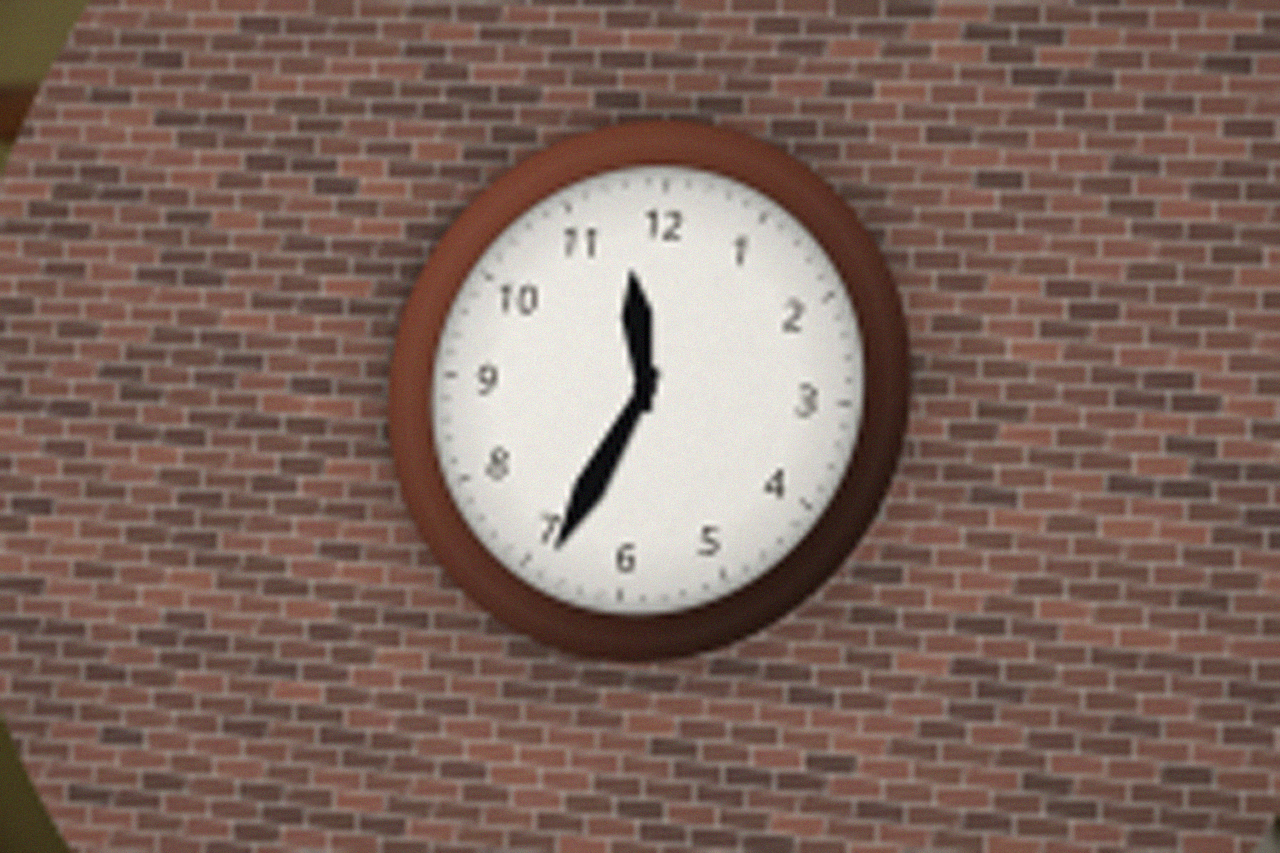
11:34
